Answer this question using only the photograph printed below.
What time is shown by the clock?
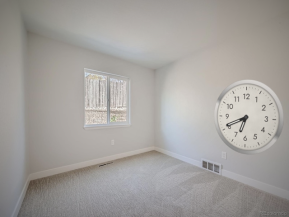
6:41
